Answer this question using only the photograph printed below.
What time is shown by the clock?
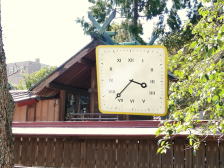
3:37
